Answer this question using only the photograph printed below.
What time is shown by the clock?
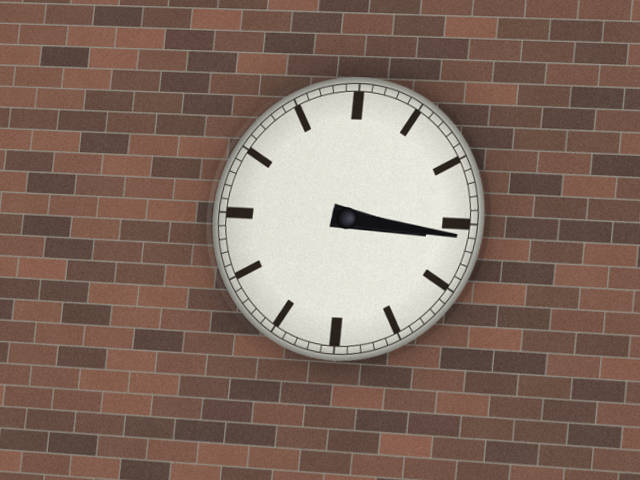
3:16
